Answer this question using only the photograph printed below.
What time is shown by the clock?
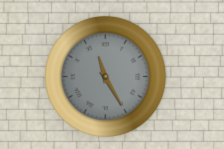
11:25
